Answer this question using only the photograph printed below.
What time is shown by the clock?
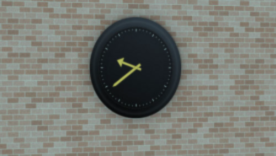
9:39
